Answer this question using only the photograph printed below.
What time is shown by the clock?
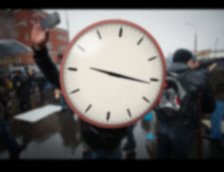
9:16
